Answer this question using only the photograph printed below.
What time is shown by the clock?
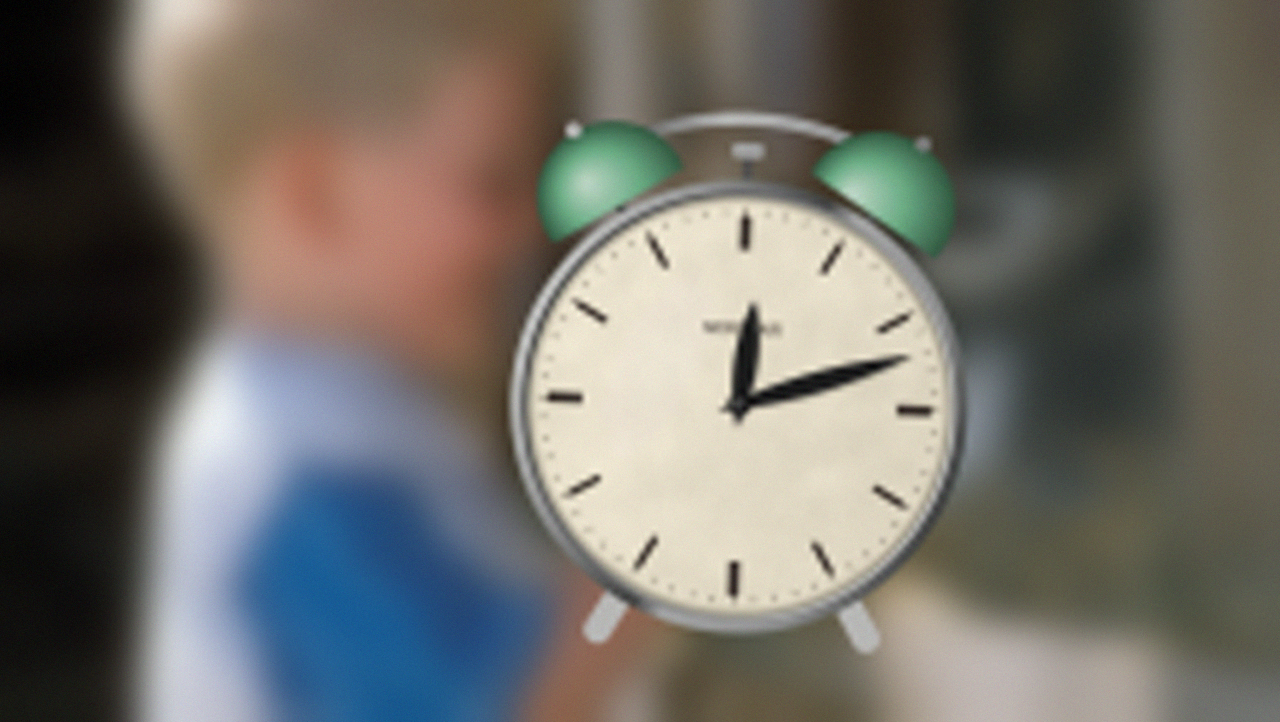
12:12
